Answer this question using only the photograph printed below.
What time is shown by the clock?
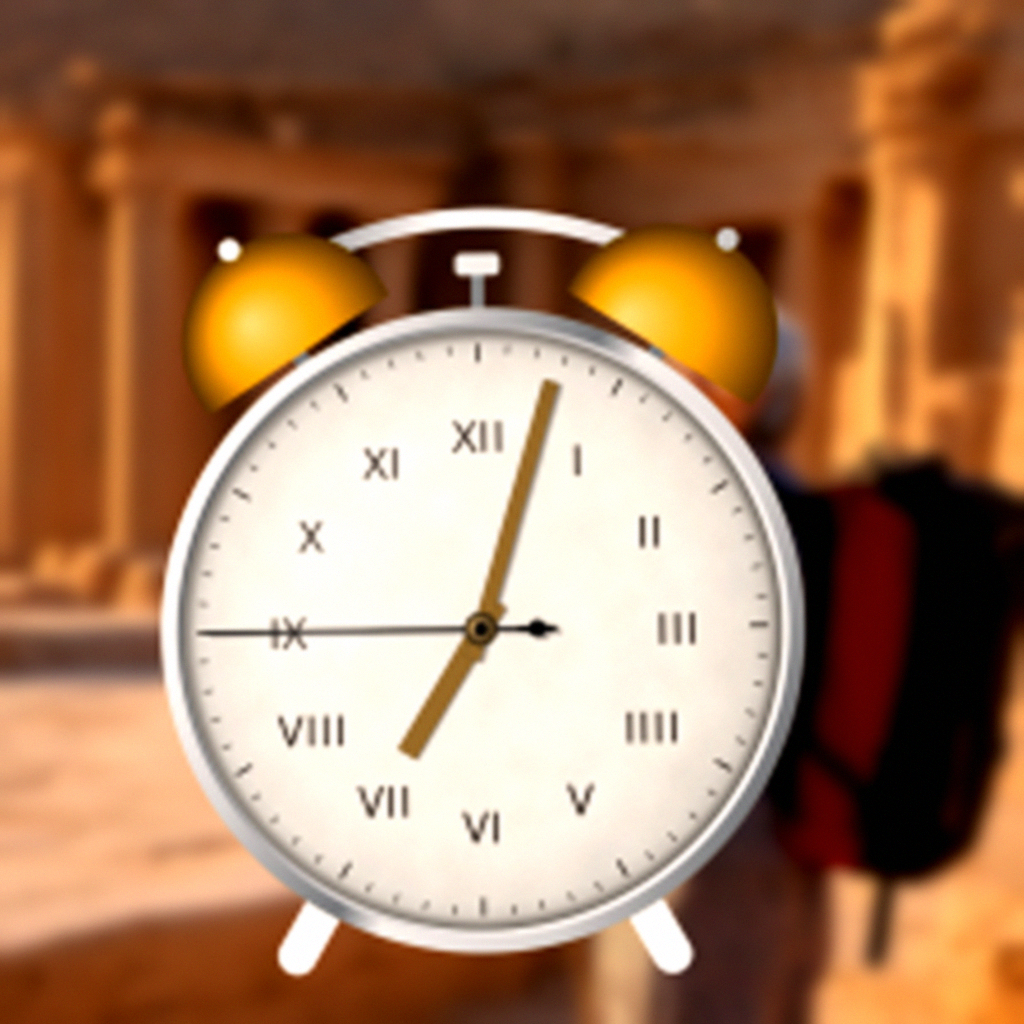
7:02:45
